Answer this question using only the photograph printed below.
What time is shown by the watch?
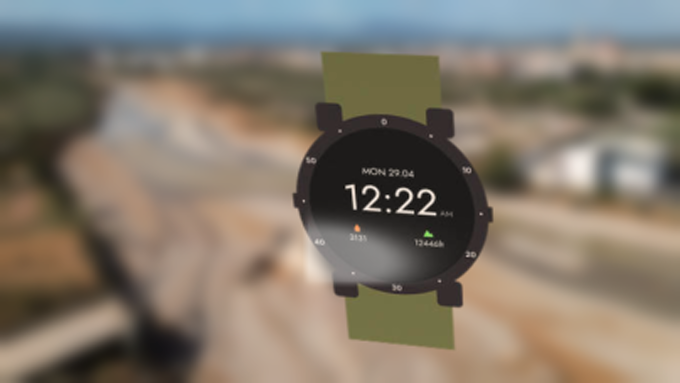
12:22
